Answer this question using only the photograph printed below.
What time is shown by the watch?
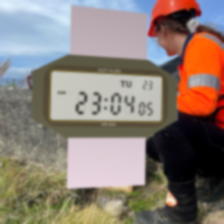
23:04:05
